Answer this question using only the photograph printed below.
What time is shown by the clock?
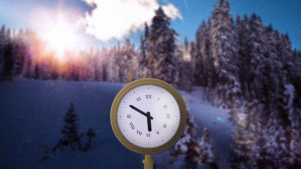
5:50
